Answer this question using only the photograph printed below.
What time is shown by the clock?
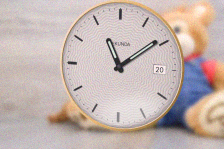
11:09
